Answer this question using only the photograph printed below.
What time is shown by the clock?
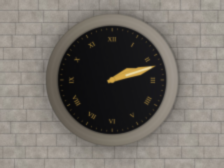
2:12
